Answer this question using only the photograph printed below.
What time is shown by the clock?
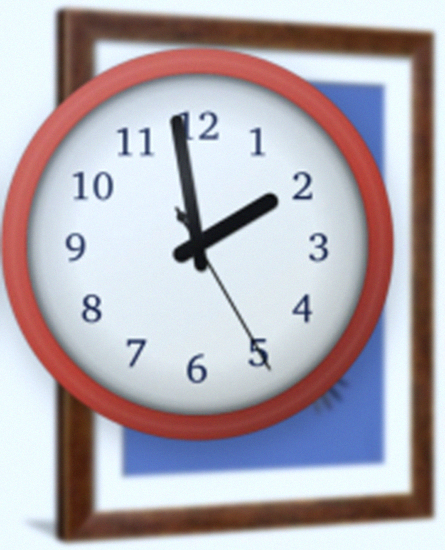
1:58:25
